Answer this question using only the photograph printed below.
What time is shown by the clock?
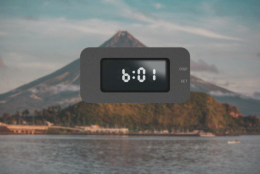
6:01
